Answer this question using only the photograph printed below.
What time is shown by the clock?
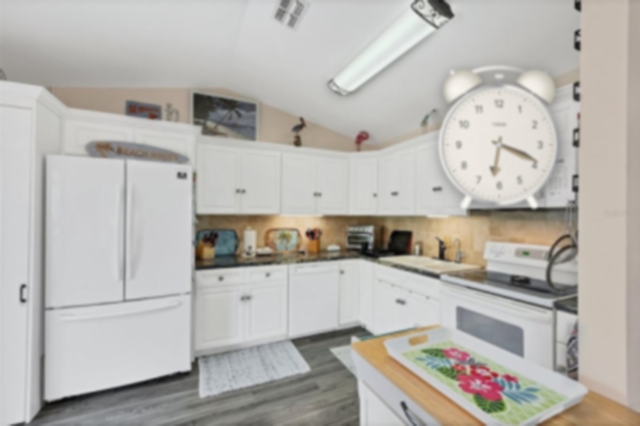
6:19
